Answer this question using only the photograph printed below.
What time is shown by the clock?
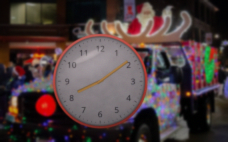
8:09
